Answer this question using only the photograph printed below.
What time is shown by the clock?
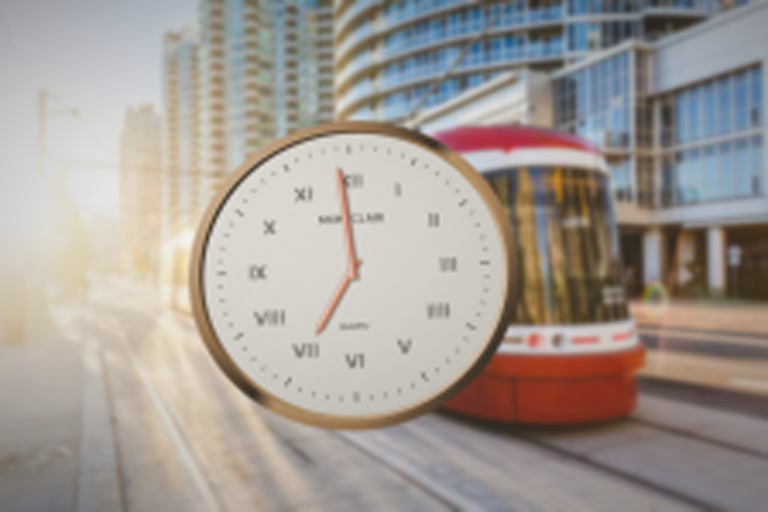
6:59
